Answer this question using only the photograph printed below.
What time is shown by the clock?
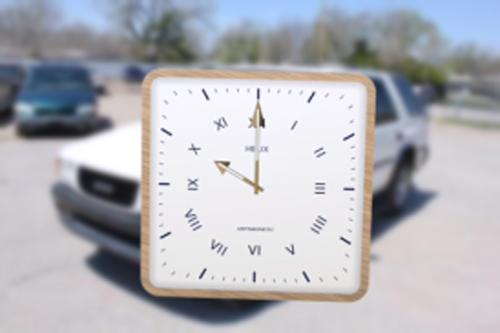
10:00
